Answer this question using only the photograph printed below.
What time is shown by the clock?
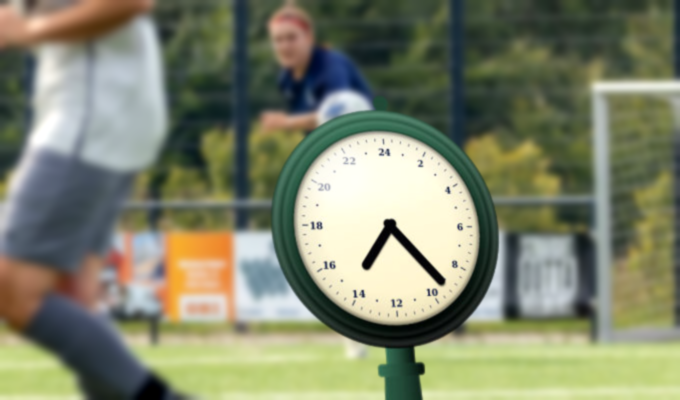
14:23
